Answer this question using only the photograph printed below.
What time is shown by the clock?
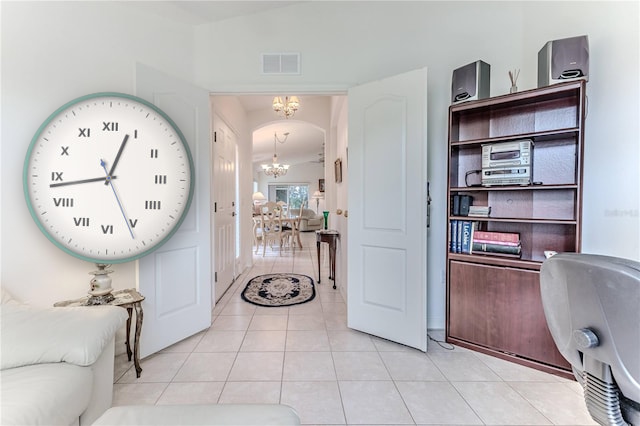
12:43:26
